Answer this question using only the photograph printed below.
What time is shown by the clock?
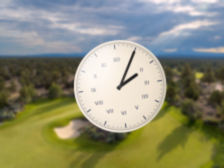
2:05
